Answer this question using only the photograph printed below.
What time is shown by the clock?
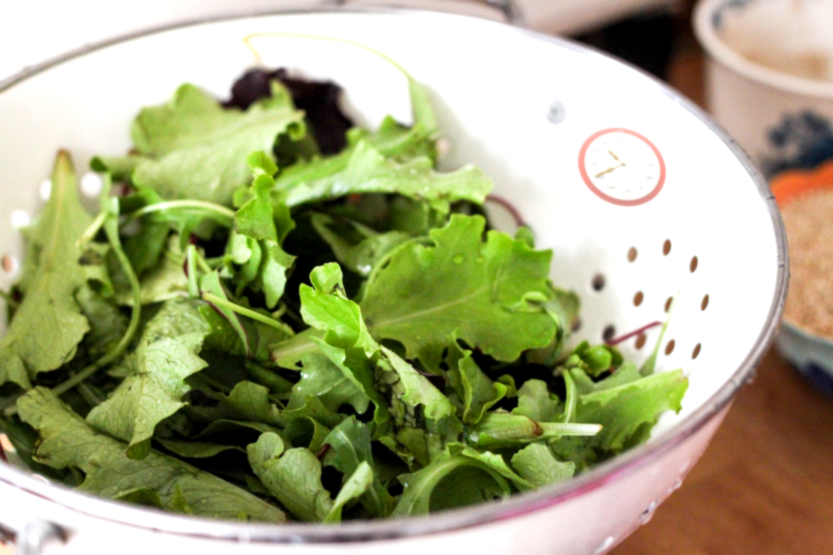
10:41
